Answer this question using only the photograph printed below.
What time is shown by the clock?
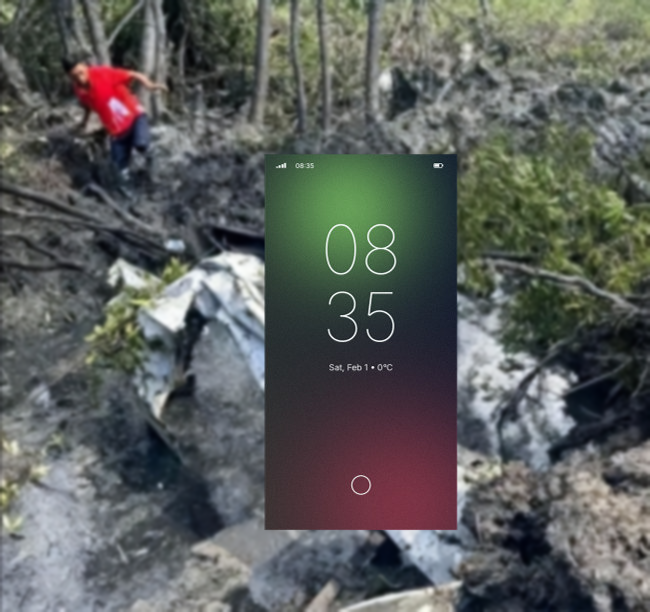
8:35
